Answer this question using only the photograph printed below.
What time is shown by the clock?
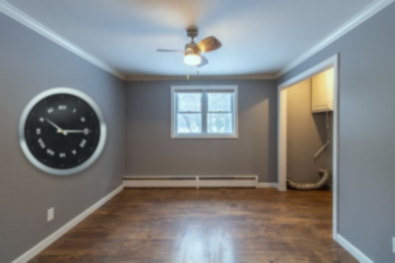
10:15
